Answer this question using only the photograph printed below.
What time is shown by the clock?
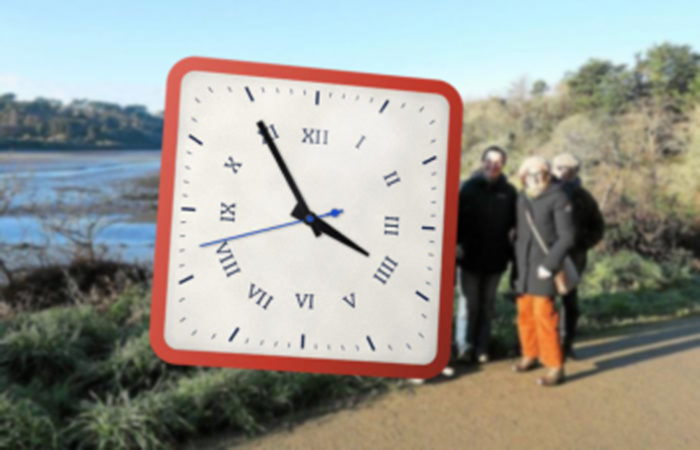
3:54:42
